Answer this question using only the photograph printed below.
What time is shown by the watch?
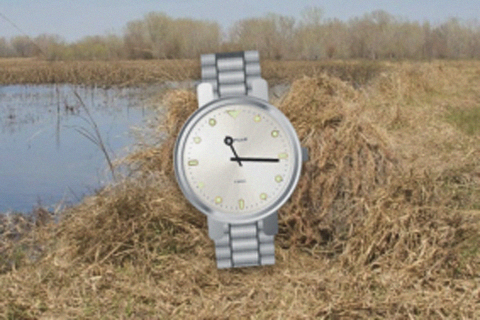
11:16
